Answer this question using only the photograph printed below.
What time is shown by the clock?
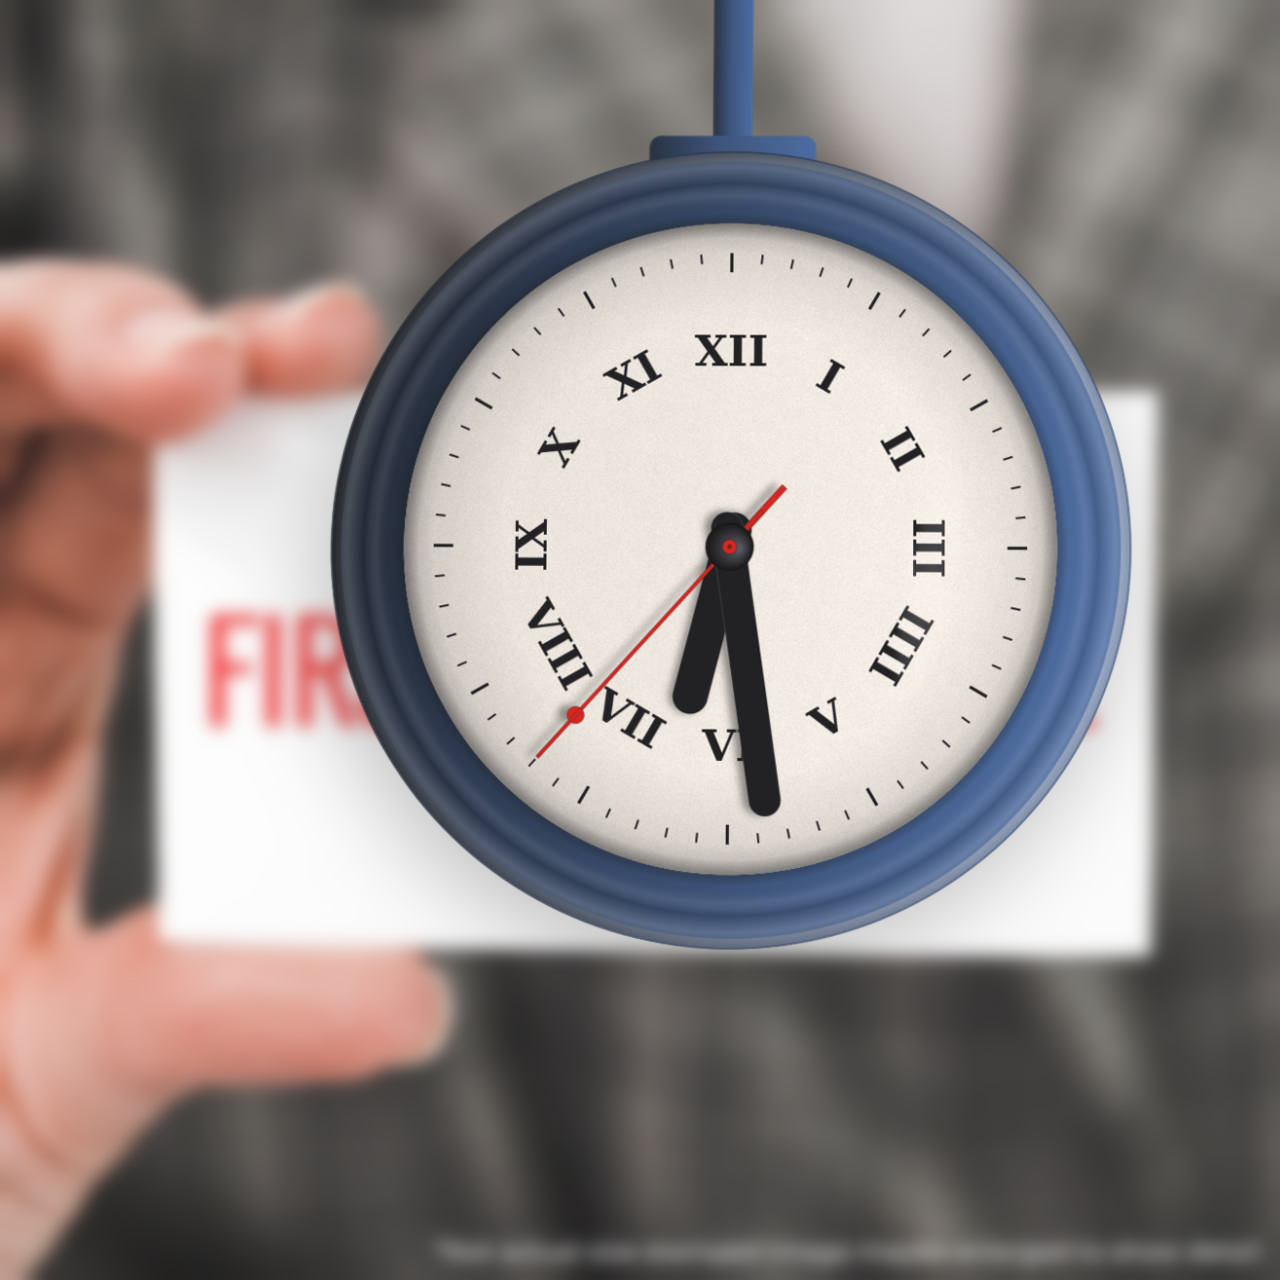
6:28:37
